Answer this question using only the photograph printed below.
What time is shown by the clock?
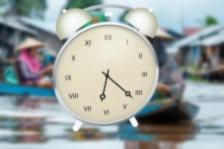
6:22
